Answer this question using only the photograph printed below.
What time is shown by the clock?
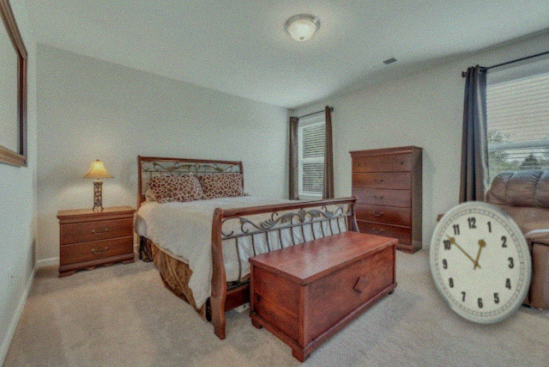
12:52
